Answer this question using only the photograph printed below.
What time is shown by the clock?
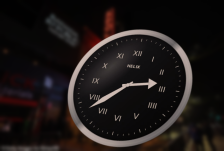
2:38
